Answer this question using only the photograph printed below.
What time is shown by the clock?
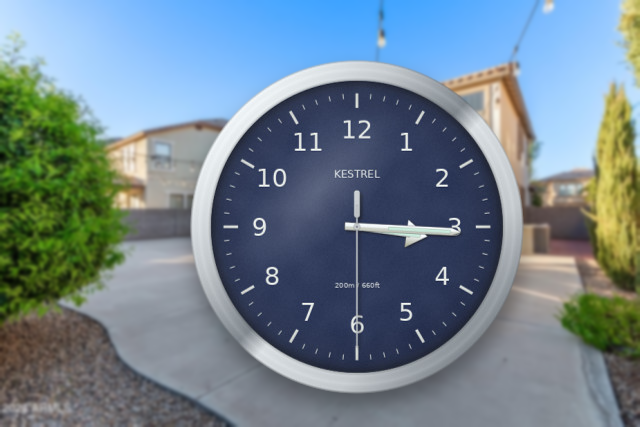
3:15:30
